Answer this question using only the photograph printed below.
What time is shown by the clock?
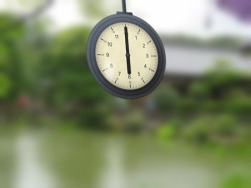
6:00
